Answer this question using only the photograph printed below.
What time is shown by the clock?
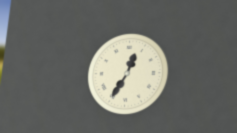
12:35
